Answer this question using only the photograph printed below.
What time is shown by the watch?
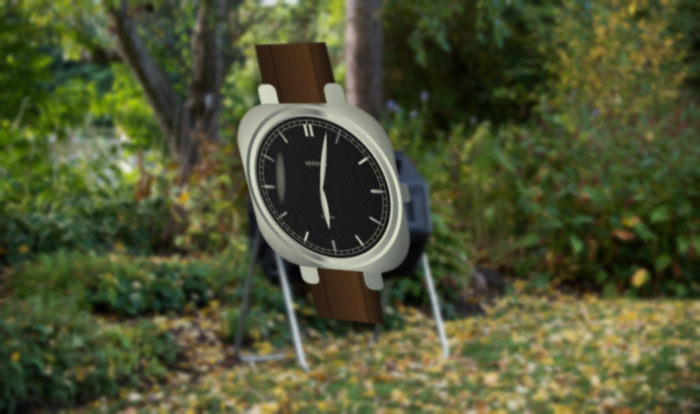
6:03
